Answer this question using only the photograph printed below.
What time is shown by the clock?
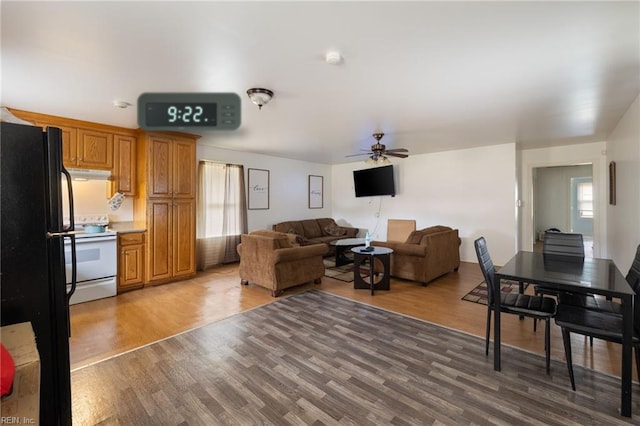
9:22
